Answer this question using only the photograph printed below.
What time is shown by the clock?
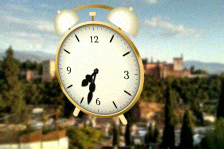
7:33
